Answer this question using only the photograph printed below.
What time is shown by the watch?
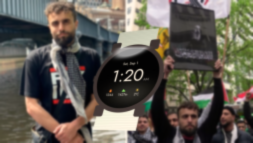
1:20
